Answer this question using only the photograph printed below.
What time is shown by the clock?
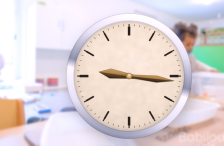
9:16
